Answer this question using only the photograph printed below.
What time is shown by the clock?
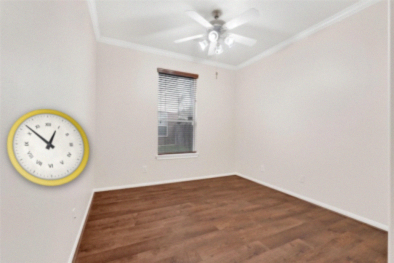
12:52
